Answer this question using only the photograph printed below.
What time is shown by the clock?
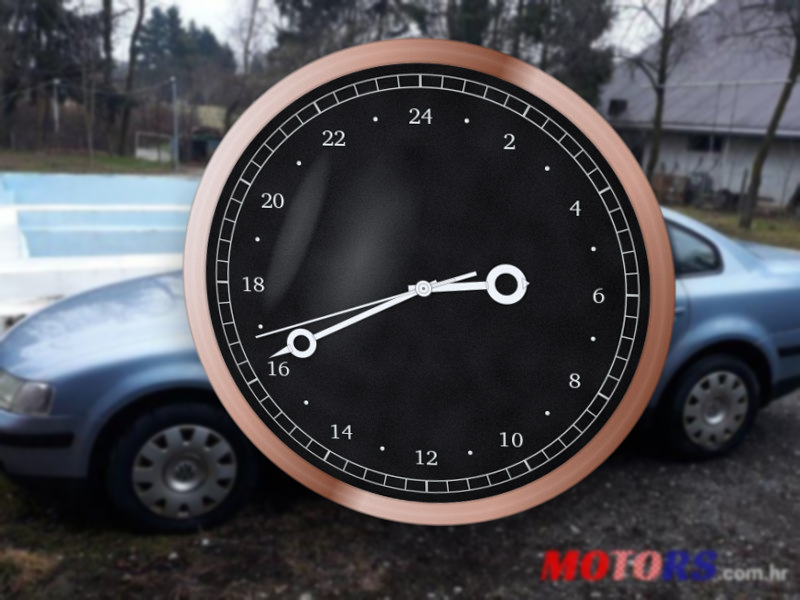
5:40:42
